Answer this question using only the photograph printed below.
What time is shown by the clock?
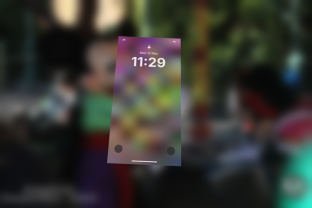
11:29
